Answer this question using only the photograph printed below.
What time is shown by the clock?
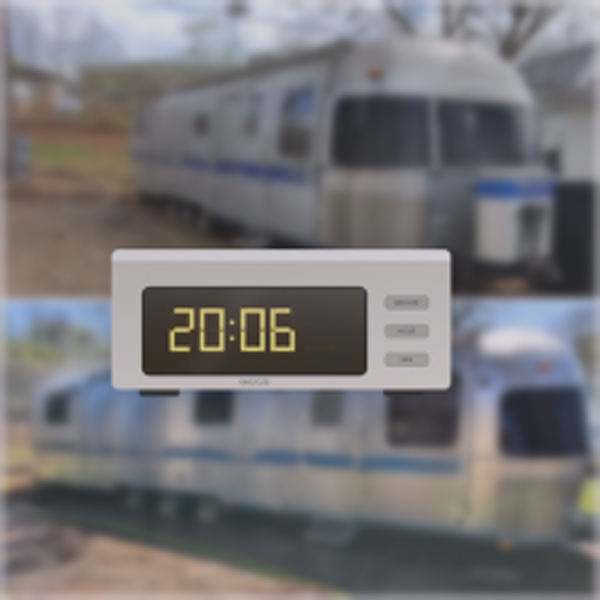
20:06
